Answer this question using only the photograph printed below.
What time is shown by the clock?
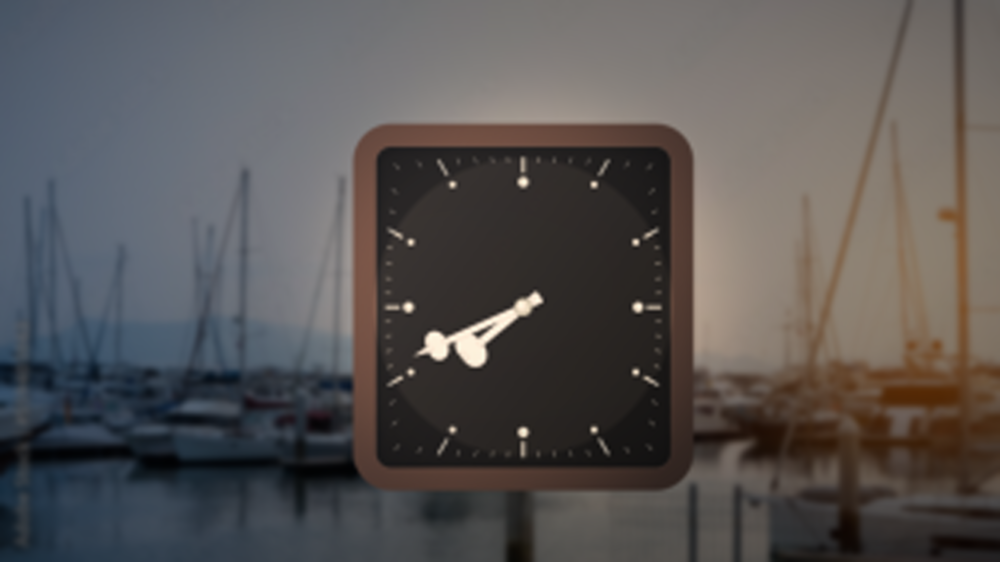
7:41
